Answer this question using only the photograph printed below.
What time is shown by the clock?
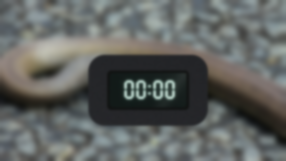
0:00
